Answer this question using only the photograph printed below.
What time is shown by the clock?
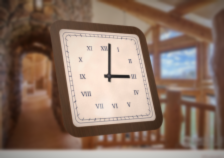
3:02
